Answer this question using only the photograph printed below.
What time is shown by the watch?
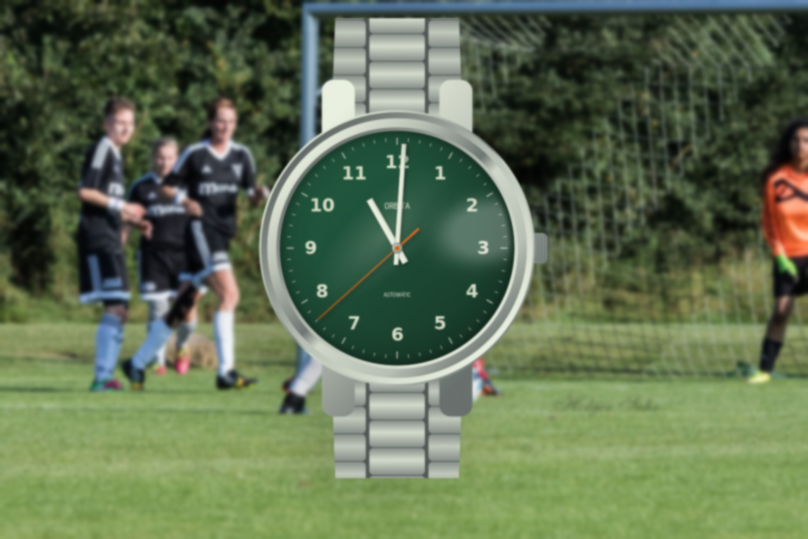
11:00:38
